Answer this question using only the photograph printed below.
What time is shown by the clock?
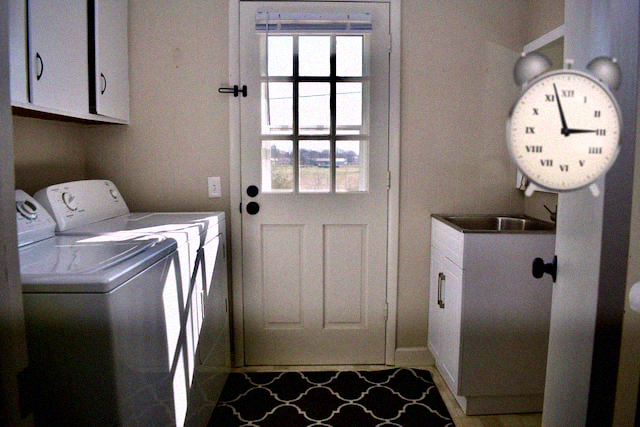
2:57
